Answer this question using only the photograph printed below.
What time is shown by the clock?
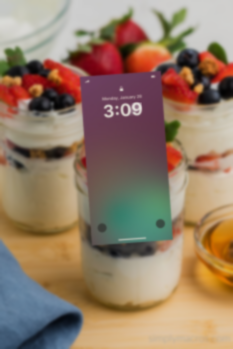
3:09
